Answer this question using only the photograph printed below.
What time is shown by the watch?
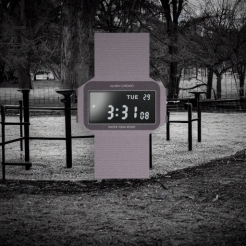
3:31:08
